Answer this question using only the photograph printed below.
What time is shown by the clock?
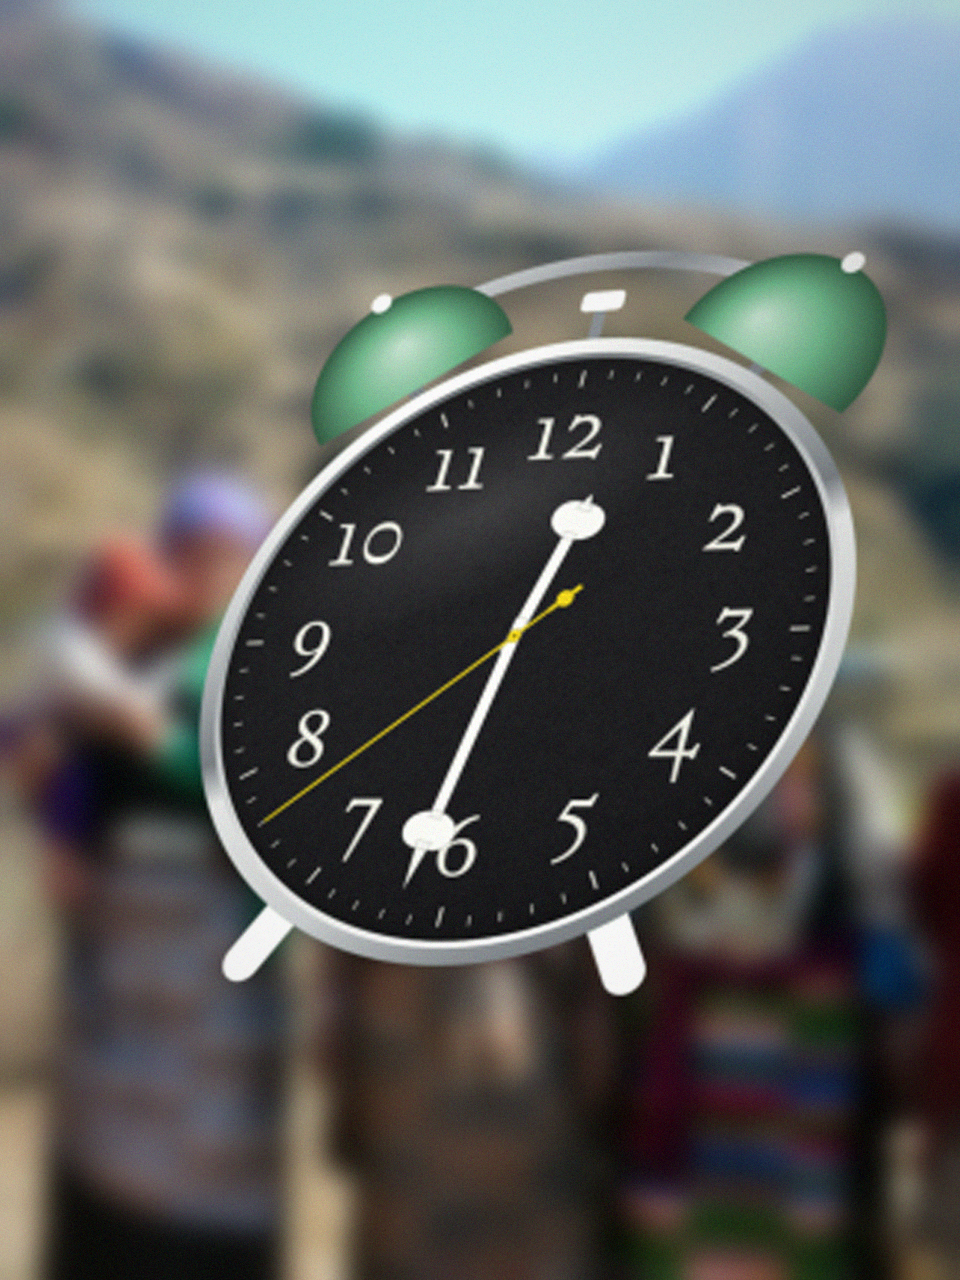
12:31:38
